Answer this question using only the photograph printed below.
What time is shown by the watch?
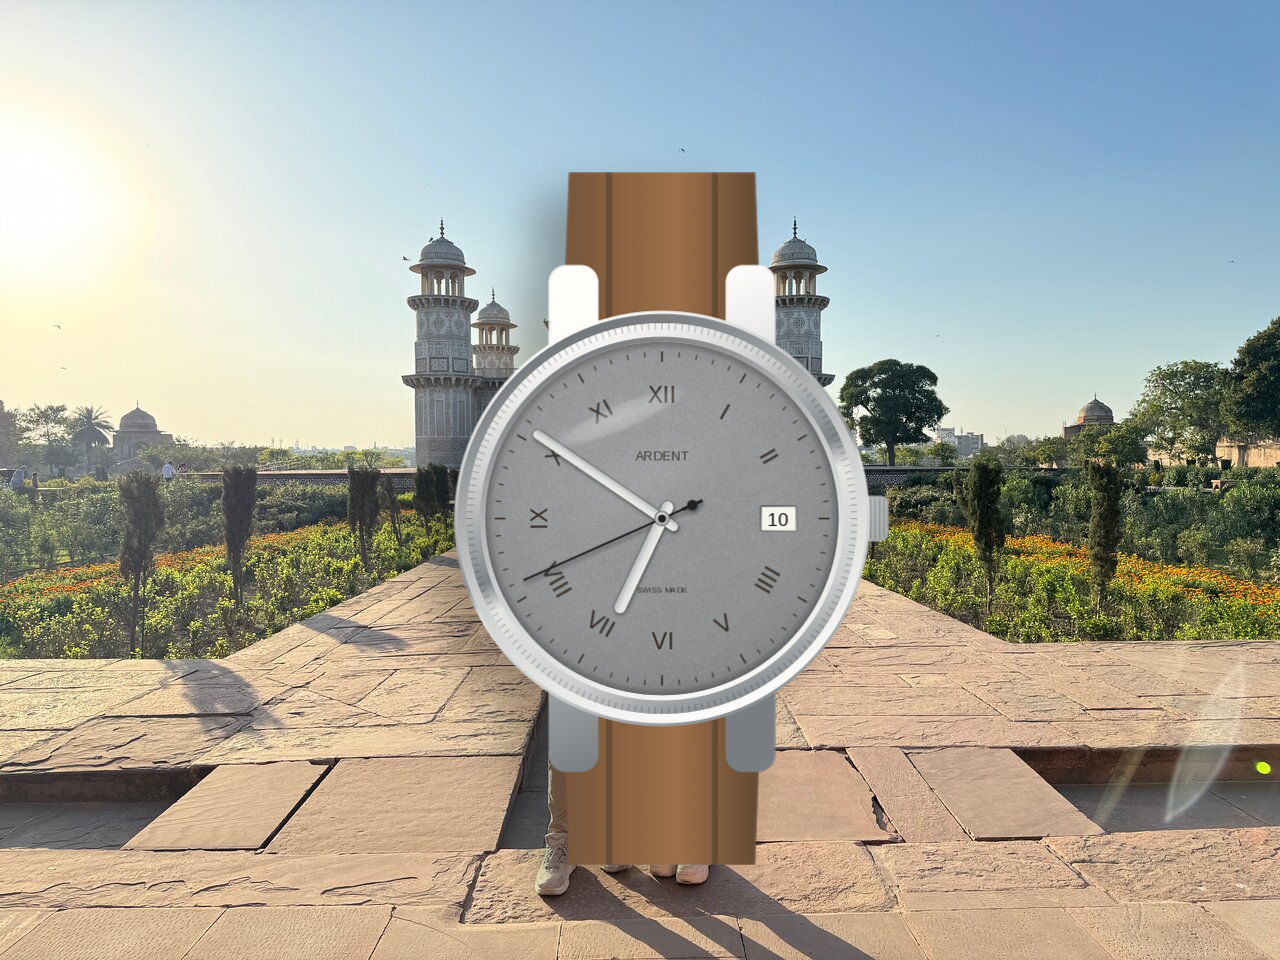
6:50:41
